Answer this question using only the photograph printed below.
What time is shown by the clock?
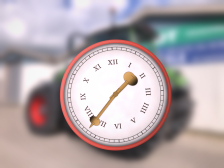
1:37
